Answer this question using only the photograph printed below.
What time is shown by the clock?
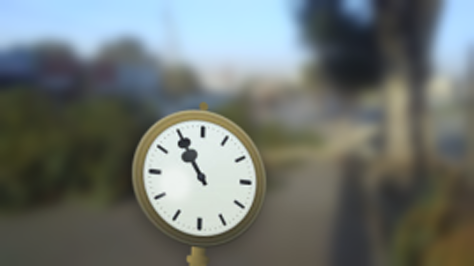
10:55
